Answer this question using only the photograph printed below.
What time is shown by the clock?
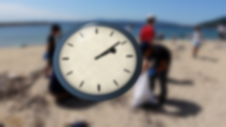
2:09
